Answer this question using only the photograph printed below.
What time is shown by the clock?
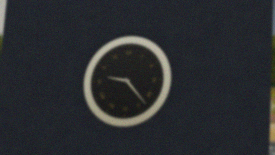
9:23
